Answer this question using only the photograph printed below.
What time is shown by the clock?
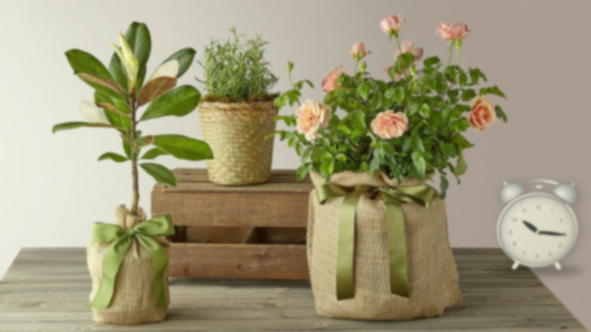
10:16
